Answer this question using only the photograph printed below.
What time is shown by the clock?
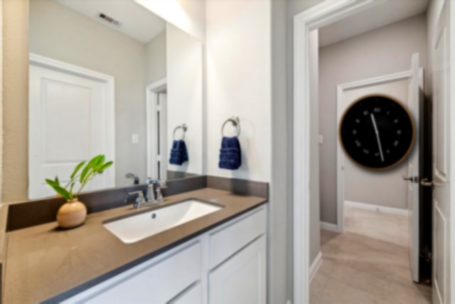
11:28
